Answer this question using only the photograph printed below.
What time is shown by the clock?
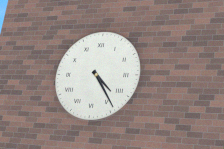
4:24
